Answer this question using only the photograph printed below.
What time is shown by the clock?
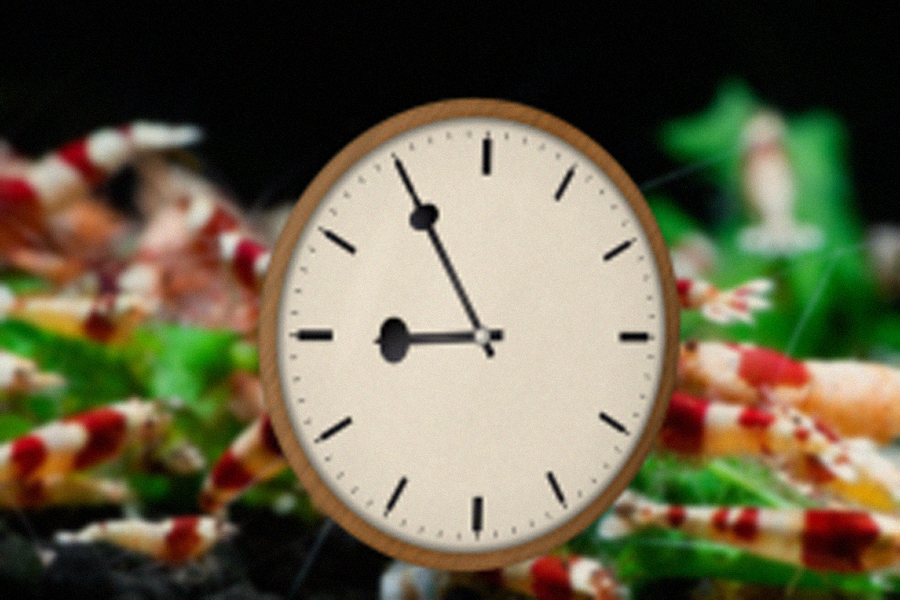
8:55
